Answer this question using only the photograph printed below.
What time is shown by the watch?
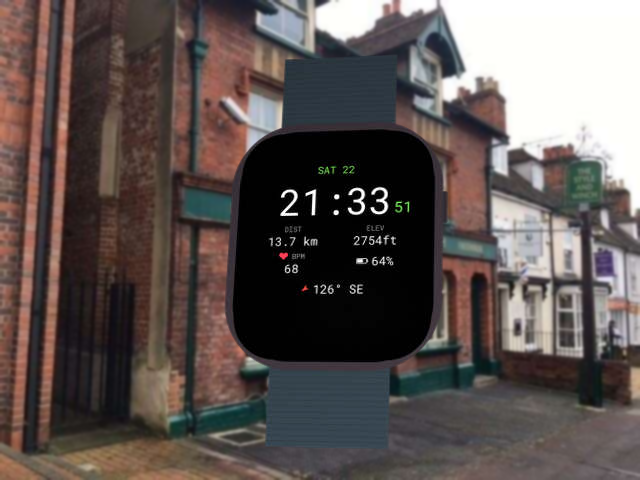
21:33:51
